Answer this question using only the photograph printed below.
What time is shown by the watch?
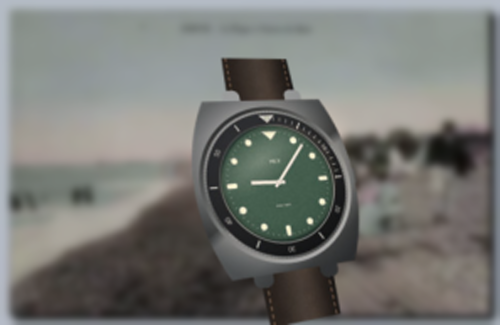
9:07
